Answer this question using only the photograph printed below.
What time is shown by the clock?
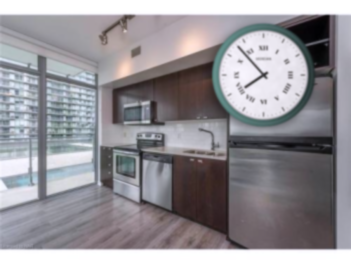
7:53
